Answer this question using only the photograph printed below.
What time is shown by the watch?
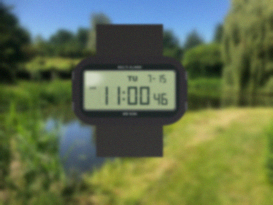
11:00:46
